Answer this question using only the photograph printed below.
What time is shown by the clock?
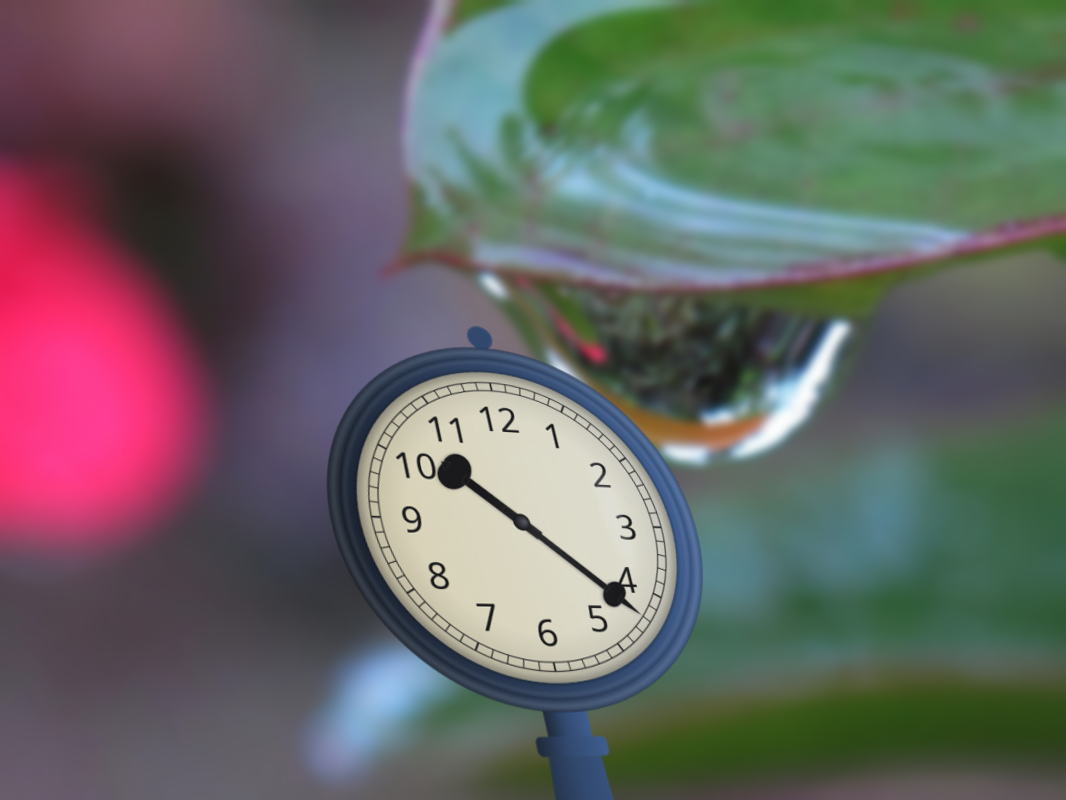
10:22
